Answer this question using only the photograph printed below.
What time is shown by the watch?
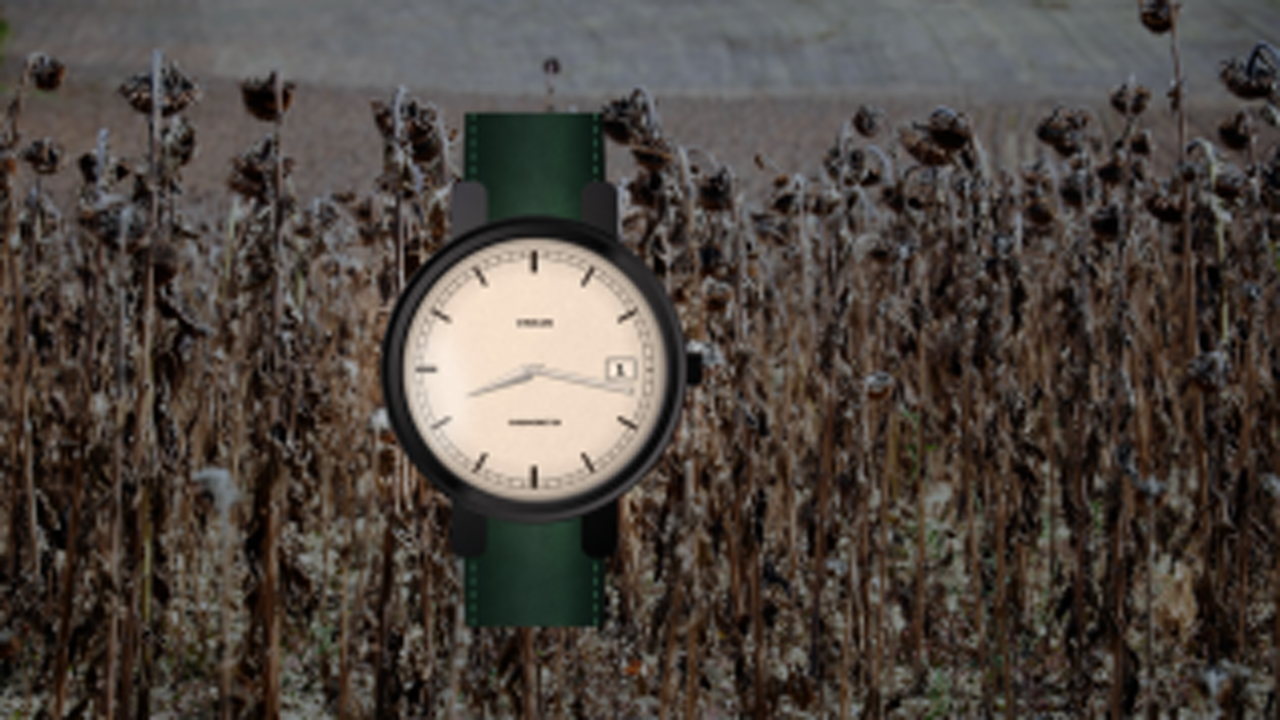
8:17
